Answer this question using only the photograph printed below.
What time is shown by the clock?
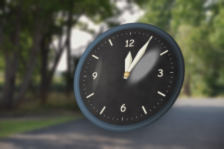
12:05
